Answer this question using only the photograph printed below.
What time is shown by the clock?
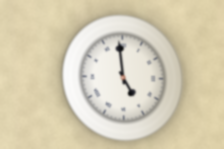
4:59
